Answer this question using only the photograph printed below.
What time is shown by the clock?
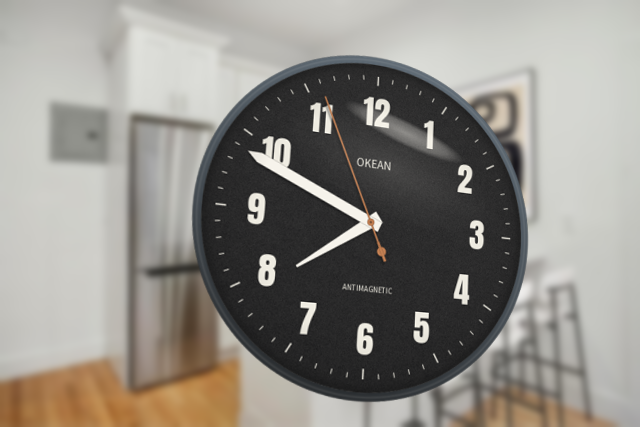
7:48:56
